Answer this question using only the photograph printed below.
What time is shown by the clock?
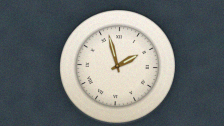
1:57
